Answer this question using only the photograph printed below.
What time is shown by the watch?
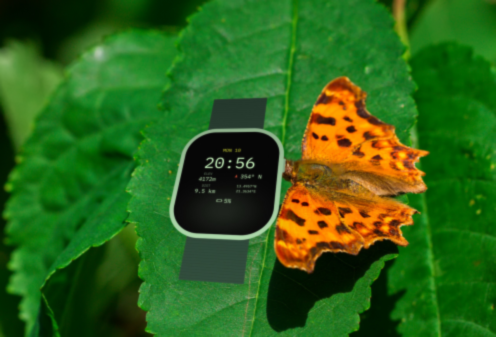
20:56
